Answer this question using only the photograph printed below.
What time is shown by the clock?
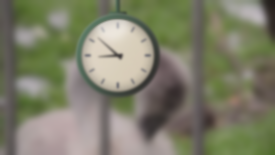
8:52
